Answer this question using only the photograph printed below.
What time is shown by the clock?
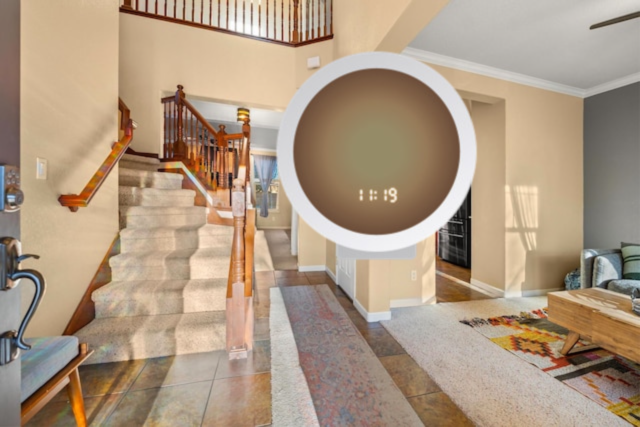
11:19
